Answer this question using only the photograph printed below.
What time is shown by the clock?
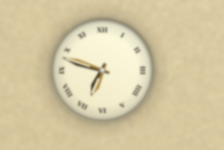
6:48
